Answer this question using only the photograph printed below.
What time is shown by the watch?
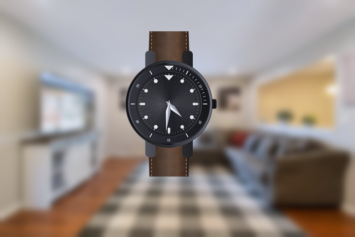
4:31
